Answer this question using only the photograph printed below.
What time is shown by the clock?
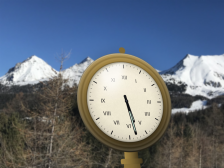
5:28
